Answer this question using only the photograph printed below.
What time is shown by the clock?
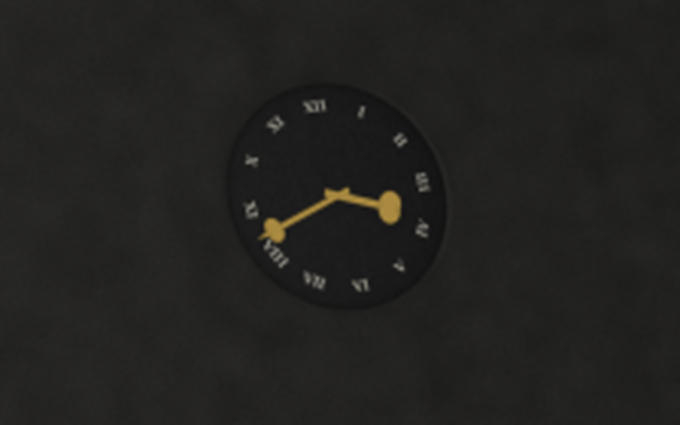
3:42
